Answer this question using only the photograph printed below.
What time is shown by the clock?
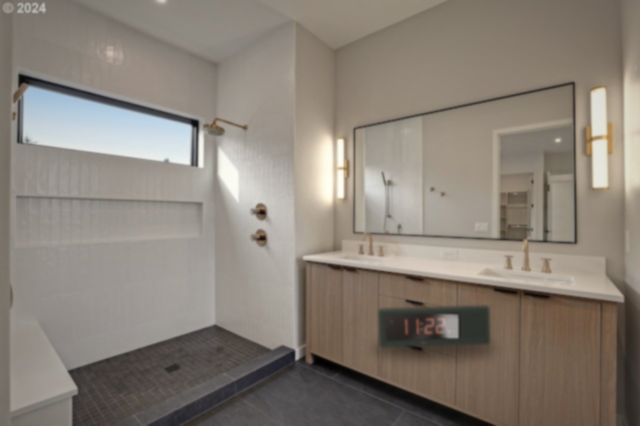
11:22
